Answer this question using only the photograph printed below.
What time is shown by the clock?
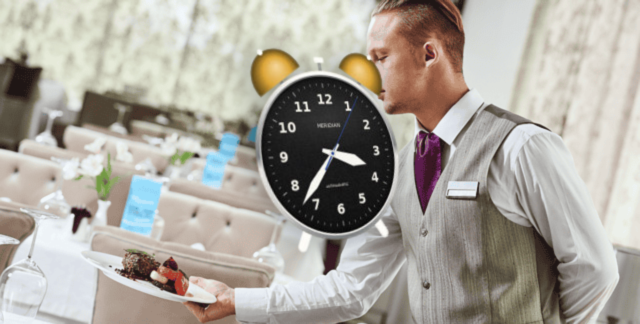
3:37:06
